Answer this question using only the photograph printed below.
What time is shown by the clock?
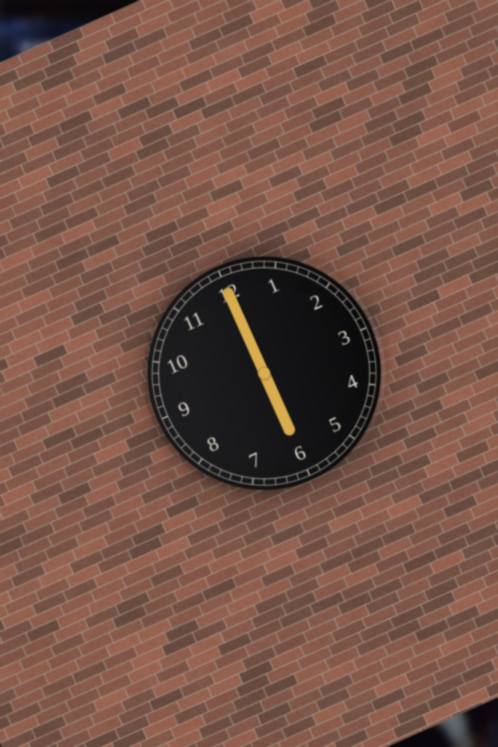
6:00
